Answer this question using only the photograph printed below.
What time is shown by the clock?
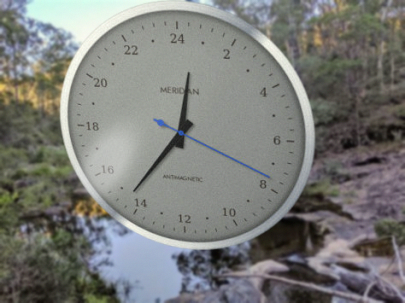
0:36:19
